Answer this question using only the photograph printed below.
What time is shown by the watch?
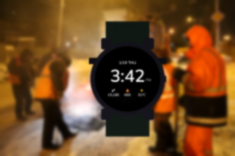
3:42
